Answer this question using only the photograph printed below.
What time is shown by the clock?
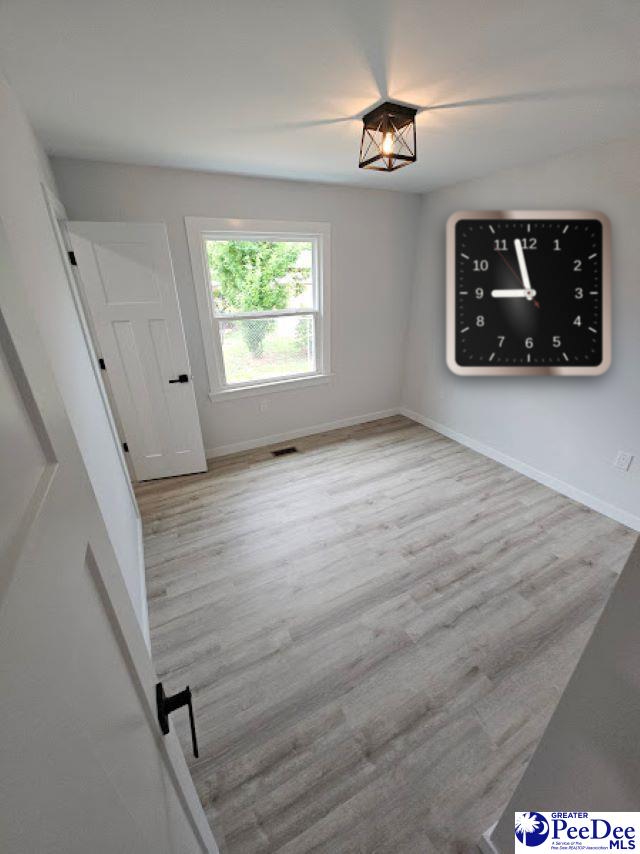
8:57:54
